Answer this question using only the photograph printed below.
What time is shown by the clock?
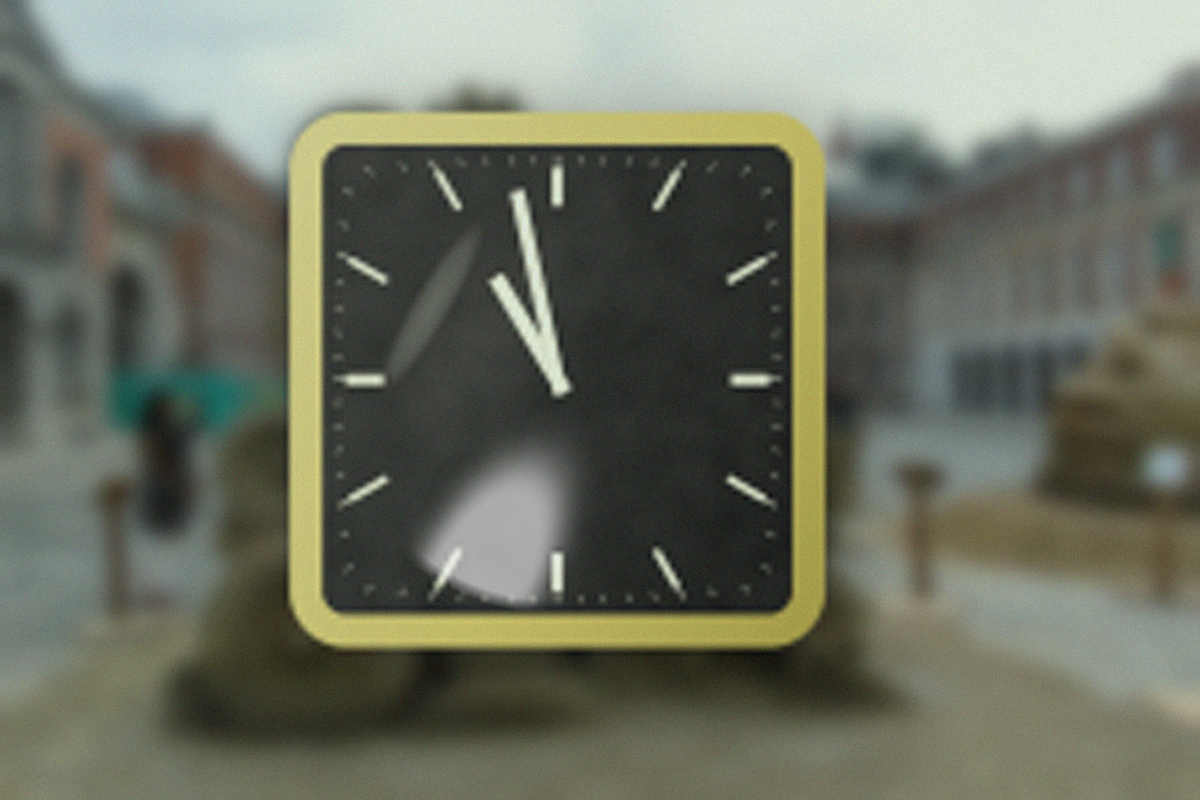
10:58
